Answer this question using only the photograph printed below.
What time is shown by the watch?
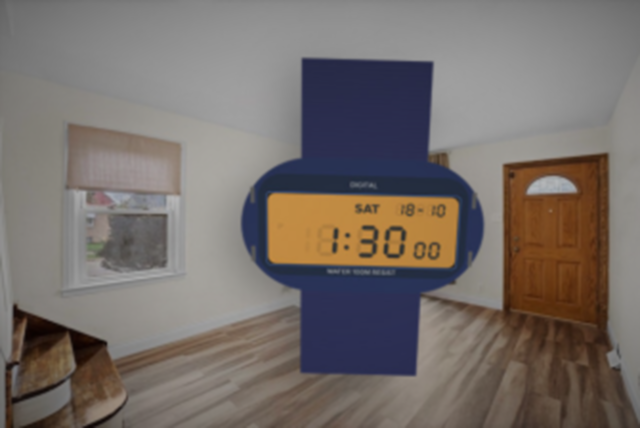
1:30:00
